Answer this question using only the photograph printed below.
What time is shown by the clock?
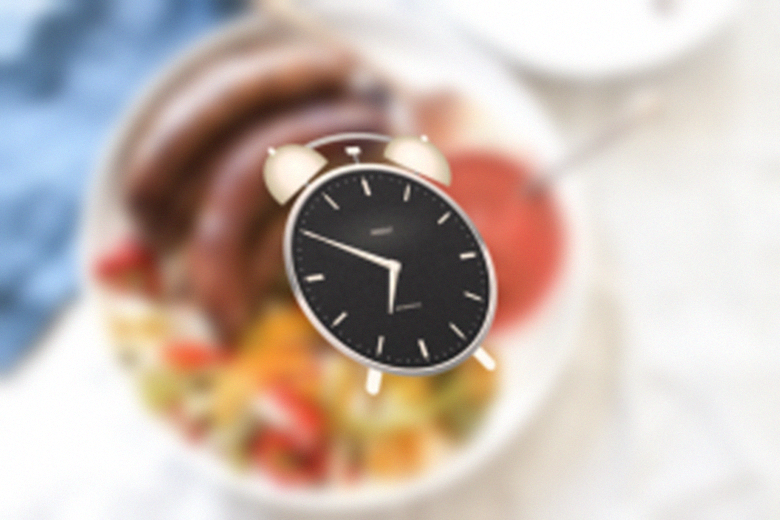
6:50
